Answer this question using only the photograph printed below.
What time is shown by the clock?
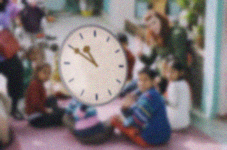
10:50
